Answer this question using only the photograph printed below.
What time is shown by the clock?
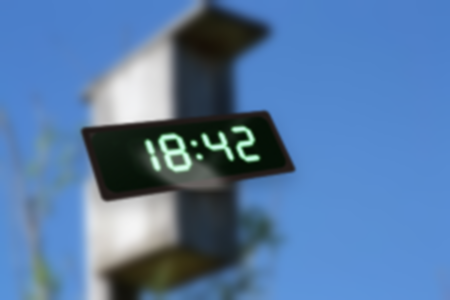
18:42
